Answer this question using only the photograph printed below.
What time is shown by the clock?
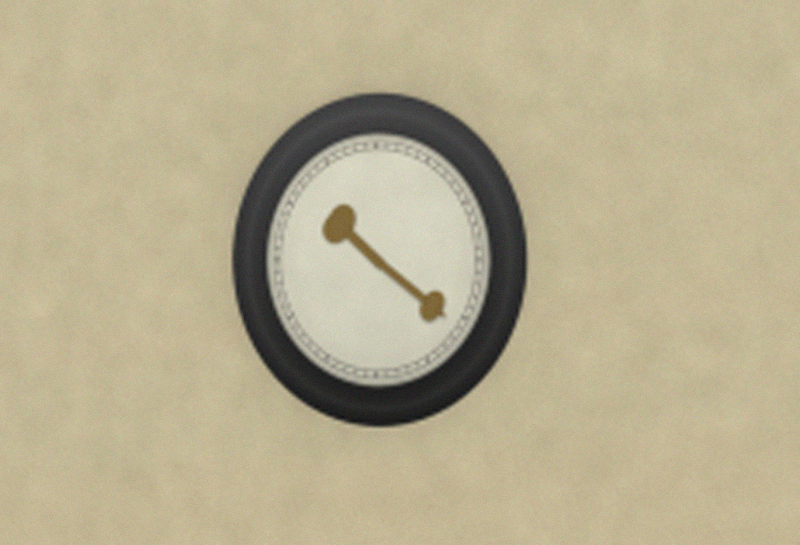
10:21
